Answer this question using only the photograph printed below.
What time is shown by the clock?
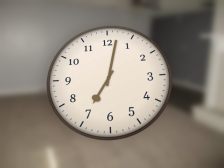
7:02
